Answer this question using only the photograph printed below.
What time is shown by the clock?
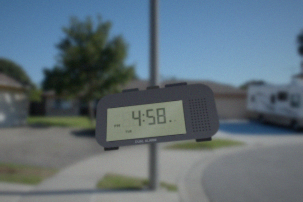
4:58
